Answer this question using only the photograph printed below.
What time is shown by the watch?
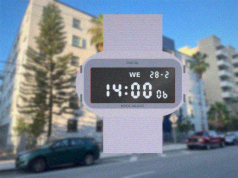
14:00:06
